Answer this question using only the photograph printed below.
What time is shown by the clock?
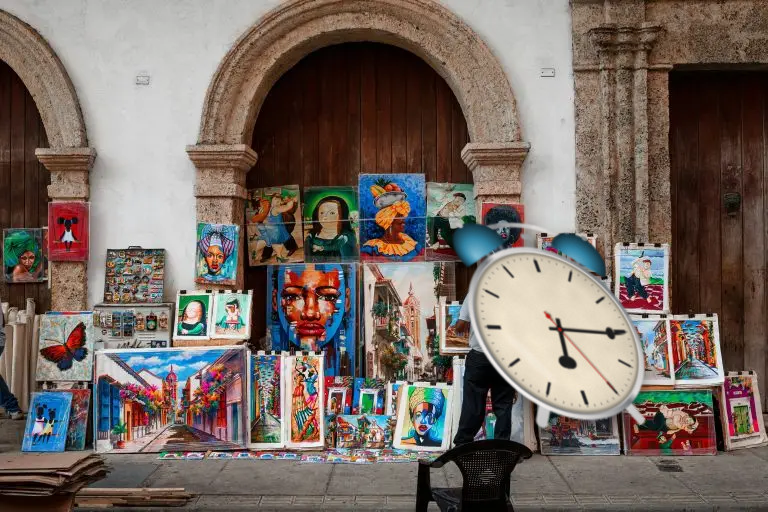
6:15:25
